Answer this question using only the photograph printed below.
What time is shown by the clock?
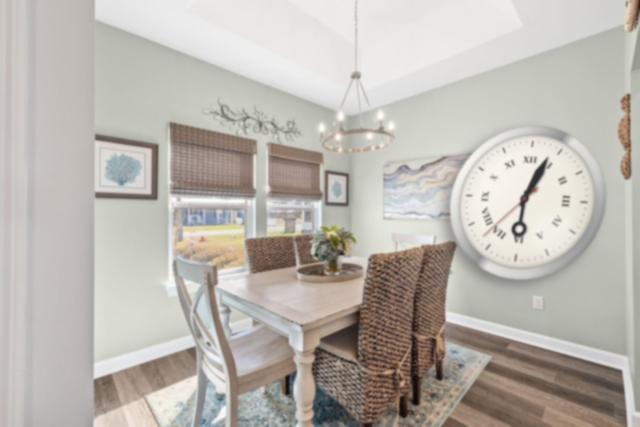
6:03:37
